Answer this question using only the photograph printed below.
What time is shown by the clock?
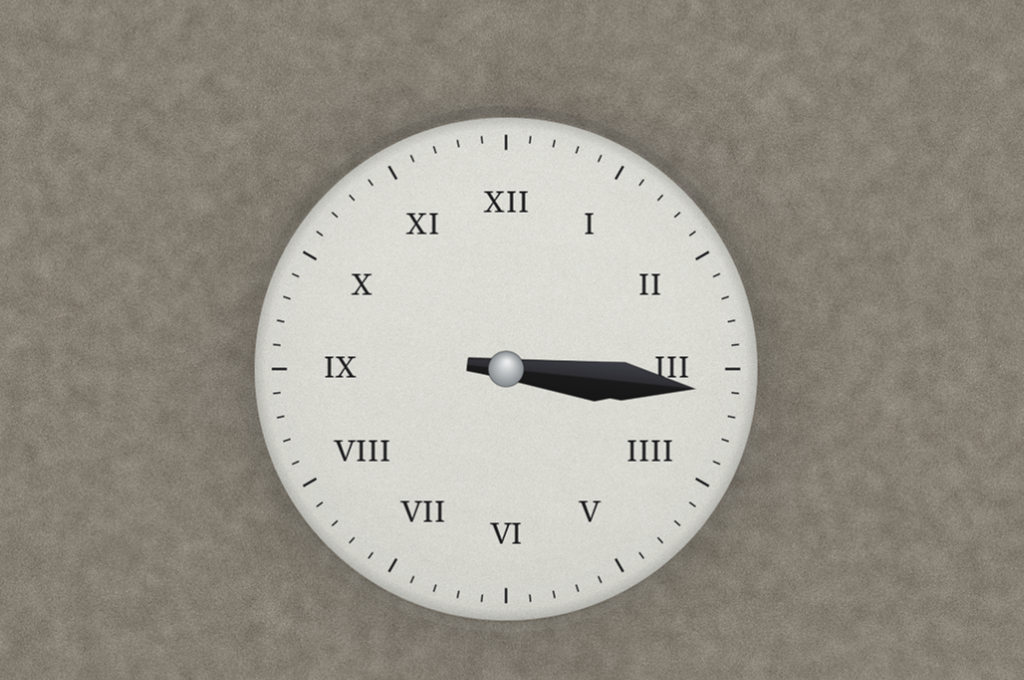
3:16
